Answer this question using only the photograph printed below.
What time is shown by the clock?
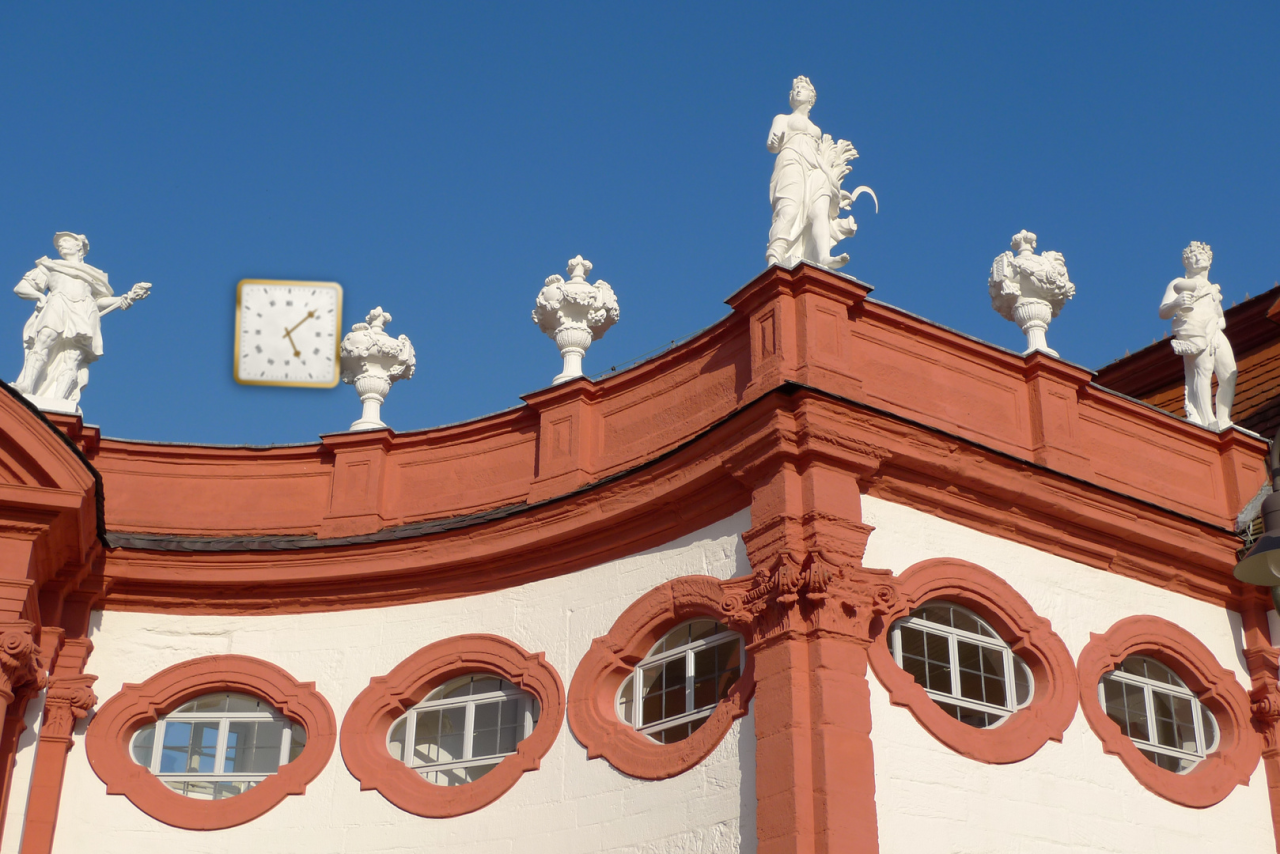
5:08
